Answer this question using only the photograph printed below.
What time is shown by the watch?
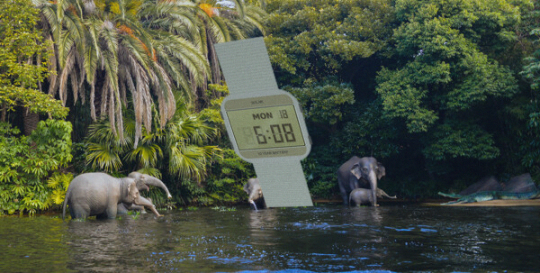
6:08
